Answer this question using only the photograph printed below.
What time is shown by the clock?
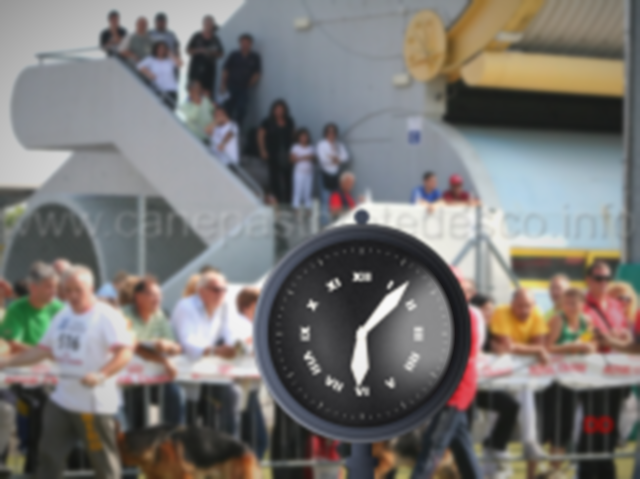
6:07
